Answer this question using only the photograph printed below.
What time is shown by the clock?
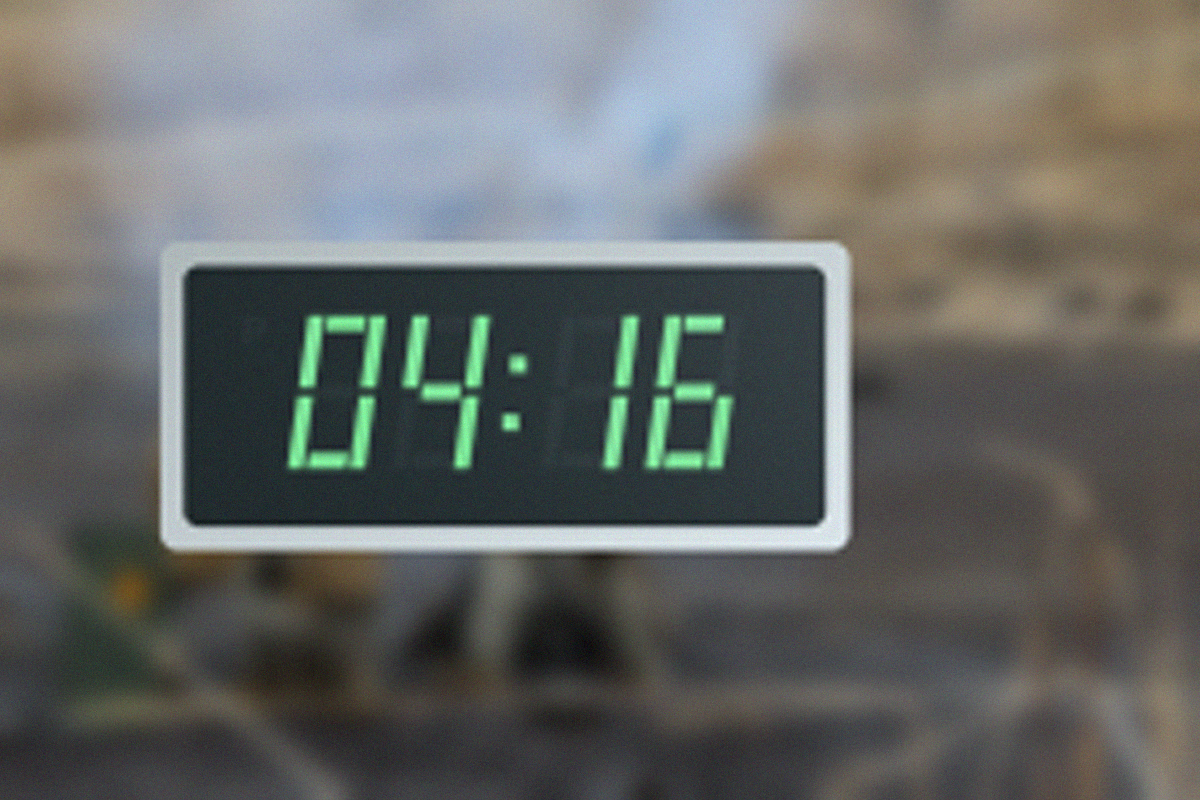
4:16
